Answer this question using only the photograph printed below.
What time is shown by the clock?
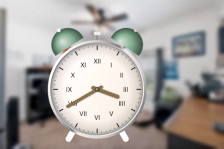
3:40
